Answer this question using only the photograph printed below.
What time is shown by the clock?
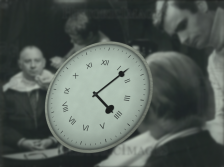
4:07
